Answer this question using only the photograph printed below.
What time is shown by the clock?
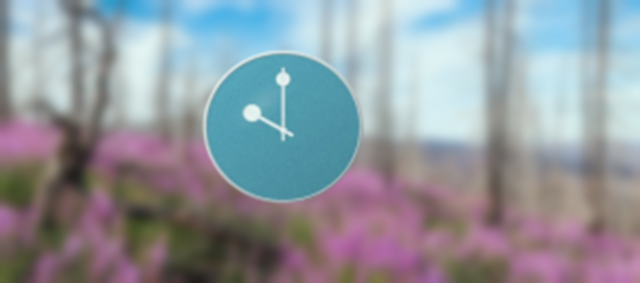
10:00
